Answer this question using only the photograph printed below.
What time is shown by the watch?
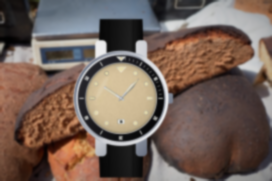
10:07
